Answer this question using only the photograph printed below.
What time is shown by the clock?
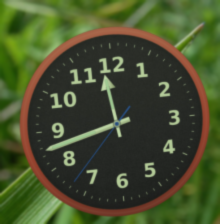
11:42:37
